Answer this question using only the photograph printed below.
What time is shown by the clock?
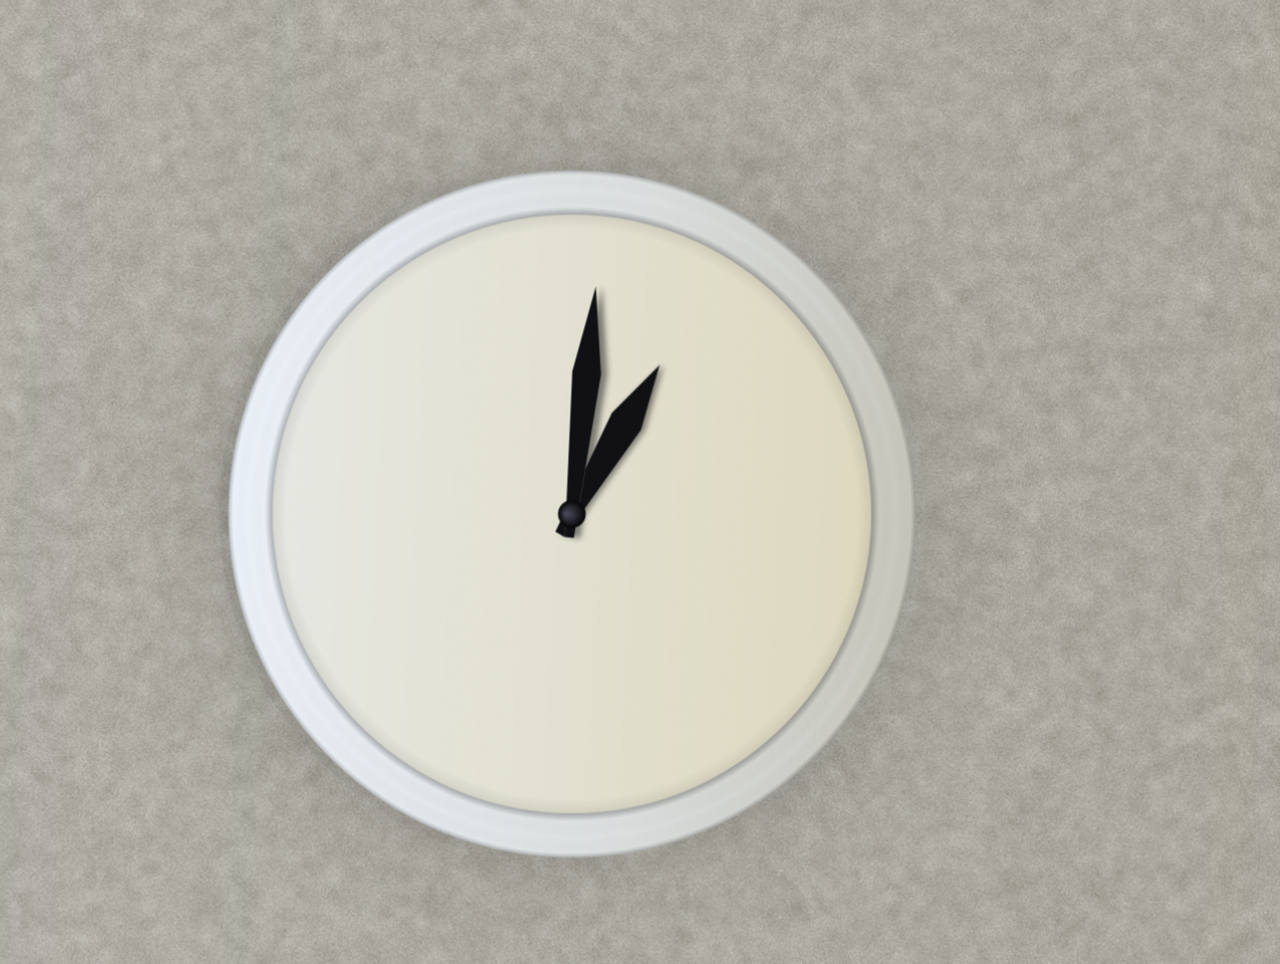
1:01
